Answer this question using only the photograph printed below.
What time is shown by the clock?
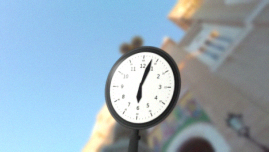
6:03
